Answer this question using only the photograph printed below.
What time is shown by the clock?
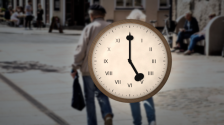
5:00
